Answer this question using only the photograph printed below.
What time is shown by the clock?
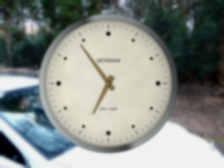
6:54
